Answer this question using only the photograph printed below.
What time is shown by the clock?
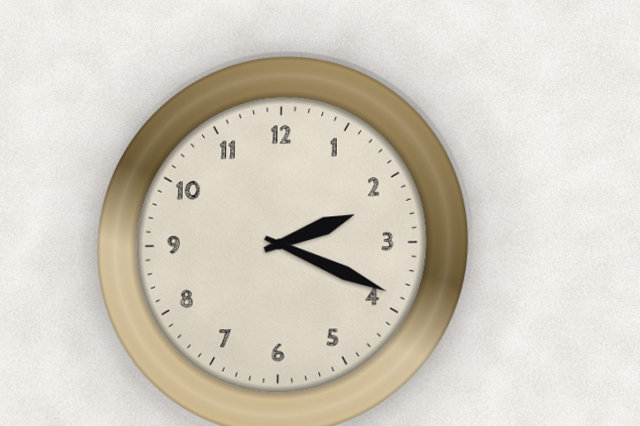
2:19
